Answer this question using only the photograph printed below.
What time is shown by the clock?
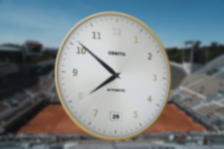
7:51
